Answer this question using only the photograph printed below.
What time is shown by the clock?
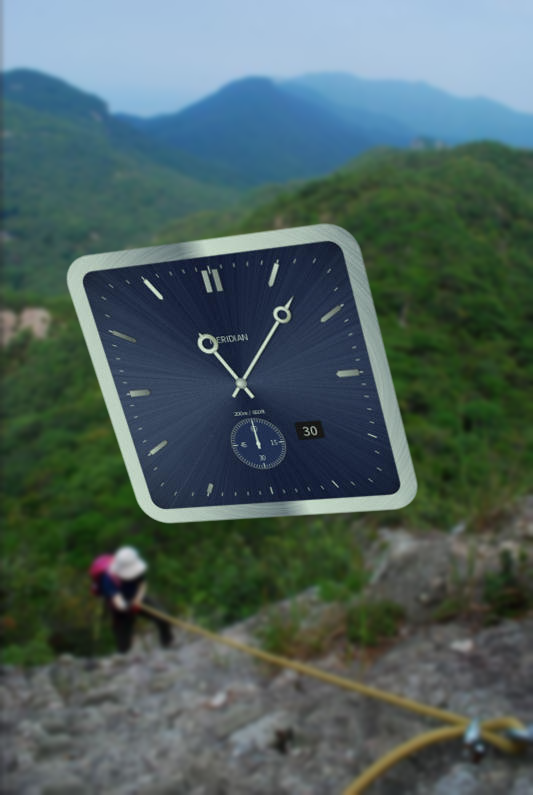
11:07
